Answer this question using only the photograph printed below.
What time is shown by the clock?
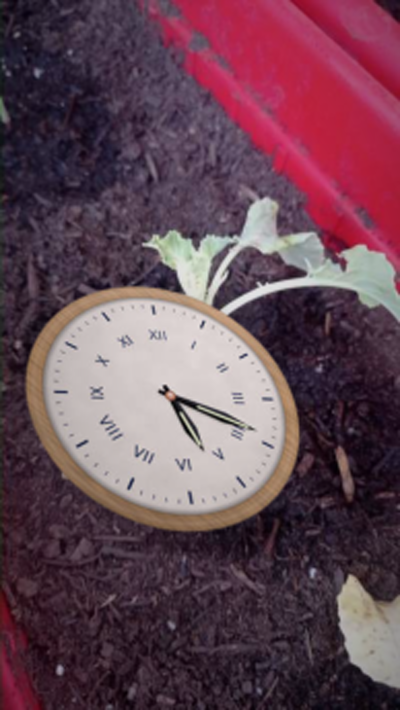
5:19
